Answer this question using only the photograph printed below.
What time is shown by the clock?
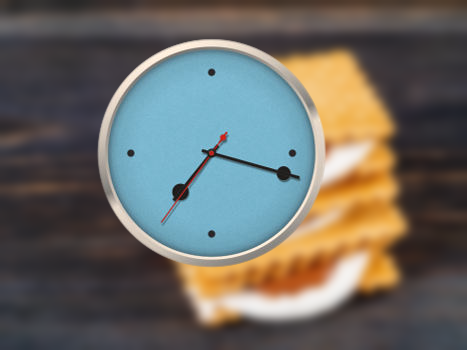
7:17:36
